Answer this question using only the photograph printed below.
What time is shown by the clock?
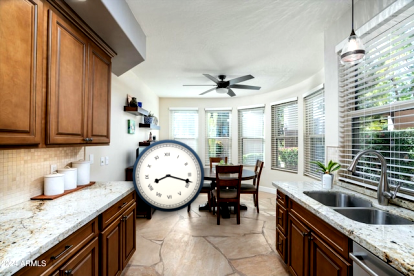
8:18
